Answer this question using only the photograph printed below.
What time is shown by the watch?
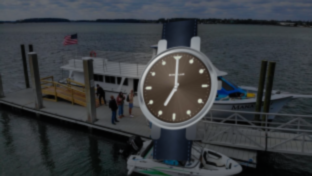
7:00
